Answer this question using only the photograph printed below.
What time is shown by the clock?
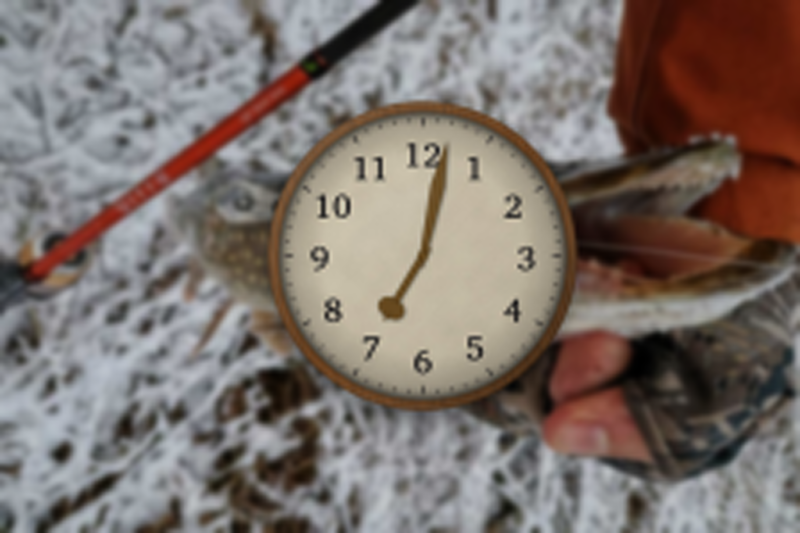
7:02
